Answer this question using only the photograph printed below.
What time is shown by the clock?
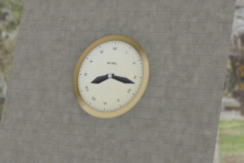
8:17
